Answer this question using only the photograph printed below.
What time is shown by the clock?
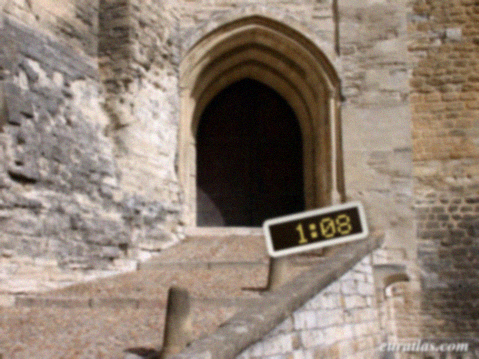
1:08
